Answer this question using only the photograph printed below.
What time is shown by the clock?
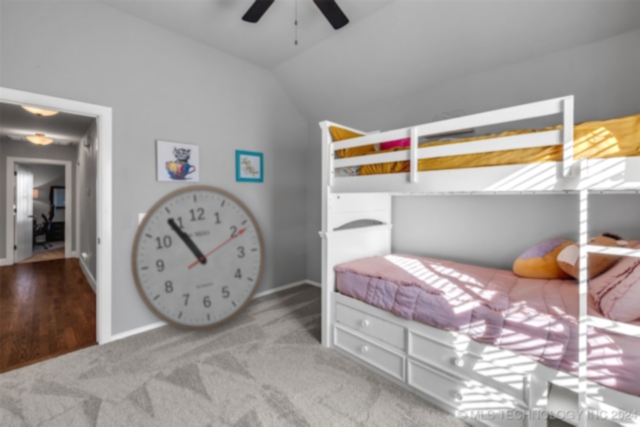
10:54:11
